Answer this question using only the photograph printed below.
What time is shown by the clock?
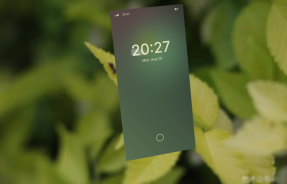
20:27
